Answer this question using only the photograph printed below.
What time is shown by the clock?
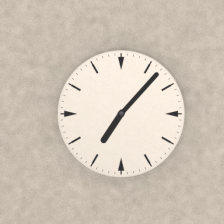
7:07
